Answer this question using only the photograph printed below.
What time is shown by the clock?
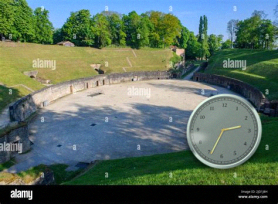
2:34
